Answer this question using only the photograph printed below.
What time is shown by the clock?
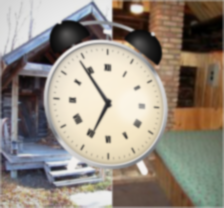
6:54
